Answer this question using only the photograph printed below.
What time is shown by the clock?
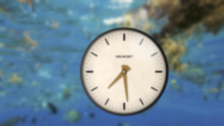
7:29
